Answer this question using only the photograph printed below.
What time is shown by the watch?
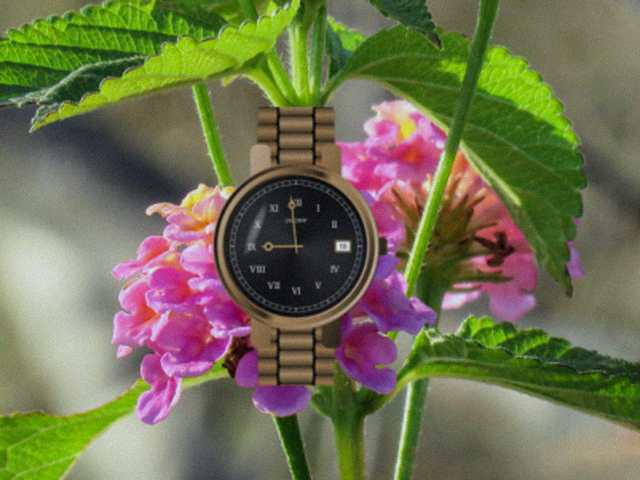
8:59
